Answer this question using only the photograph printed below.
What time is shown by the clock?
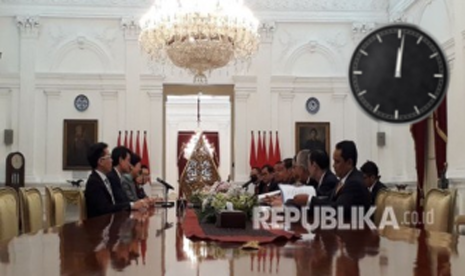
12:01
